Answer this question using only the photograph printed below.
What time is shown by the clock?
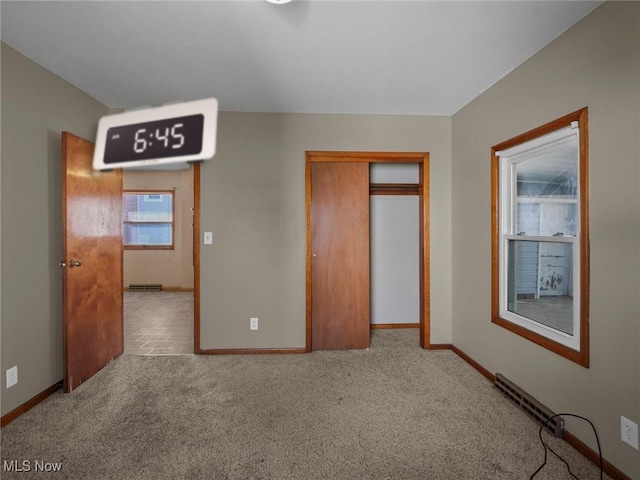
6:45
